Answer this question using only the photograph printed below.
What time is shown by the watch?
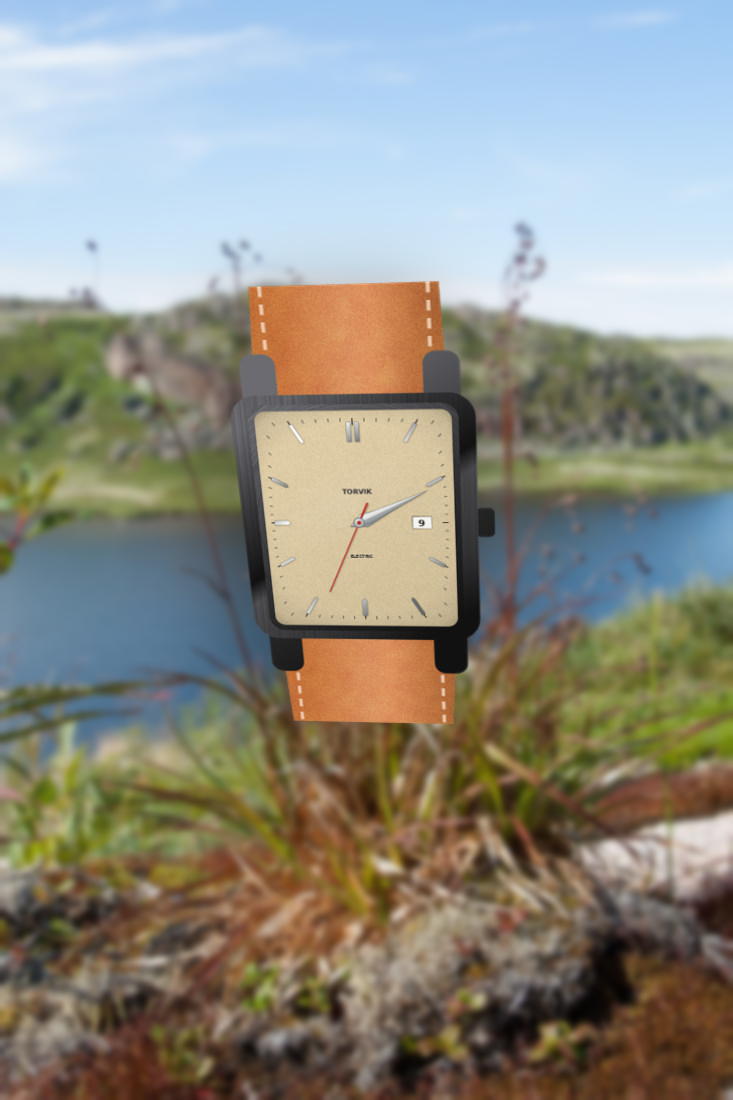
2:10:34
